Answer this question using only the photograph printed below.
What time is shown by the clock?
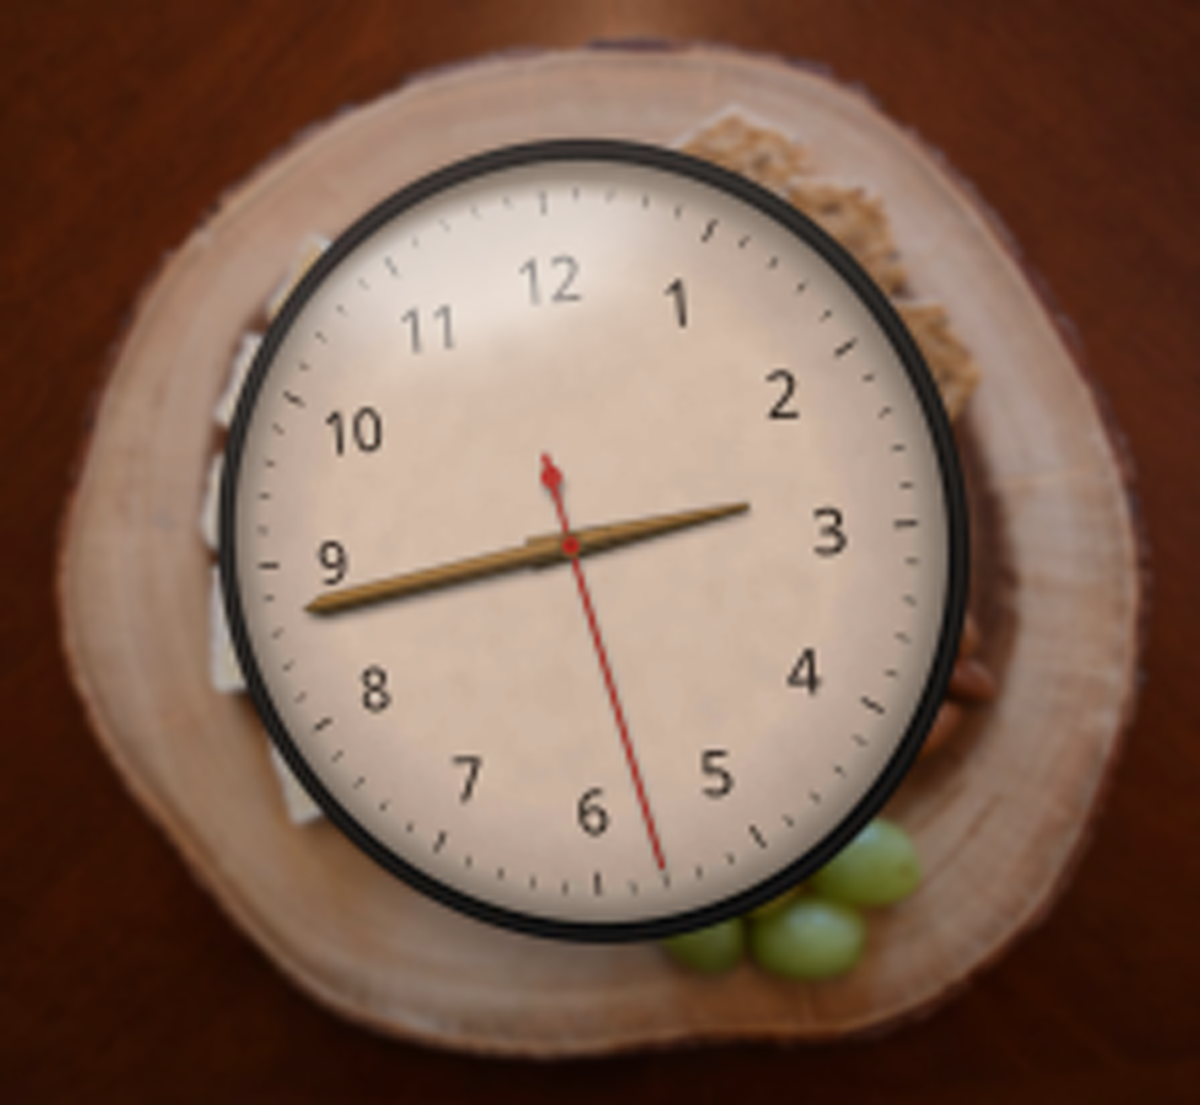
2:43:28
